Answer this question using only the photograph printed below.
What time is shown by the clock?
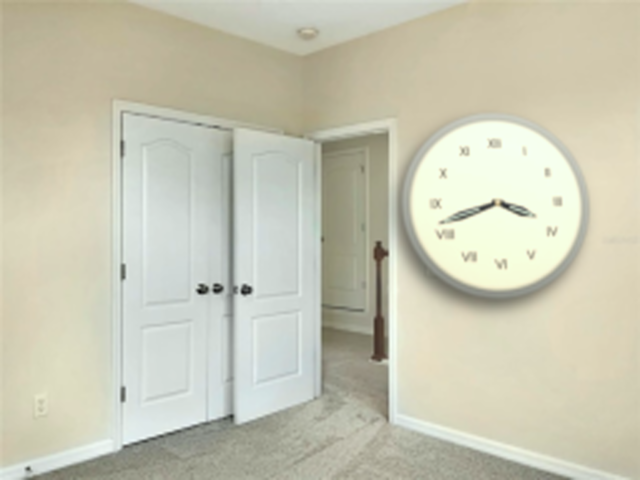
3:42
